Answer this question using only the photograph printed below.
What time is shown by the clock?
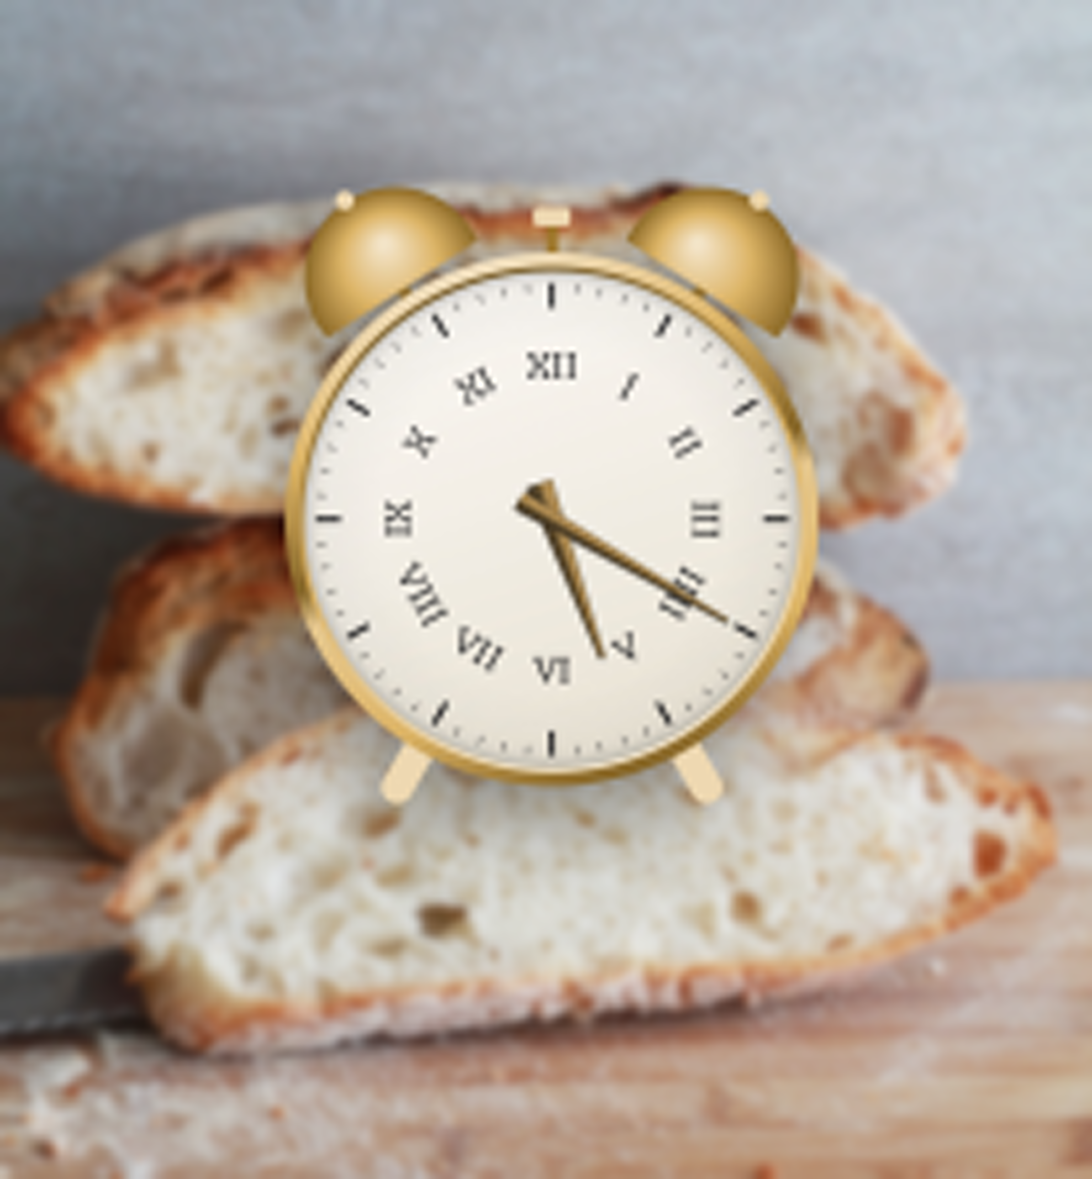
5:20
